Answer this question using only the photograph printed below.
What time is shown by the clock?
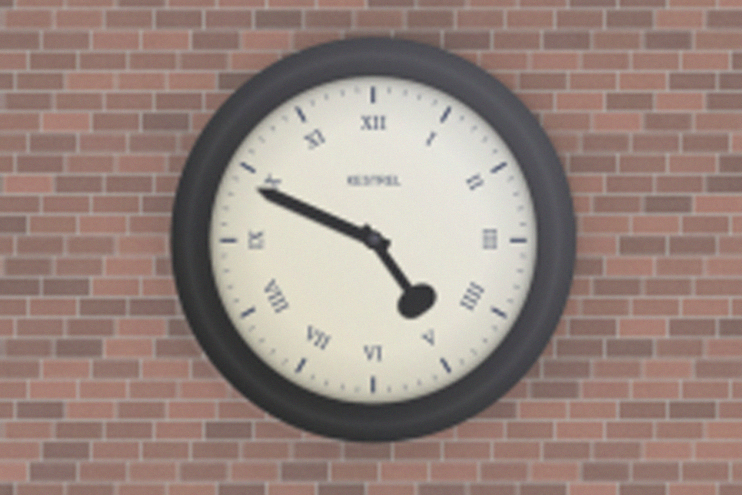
4:49
